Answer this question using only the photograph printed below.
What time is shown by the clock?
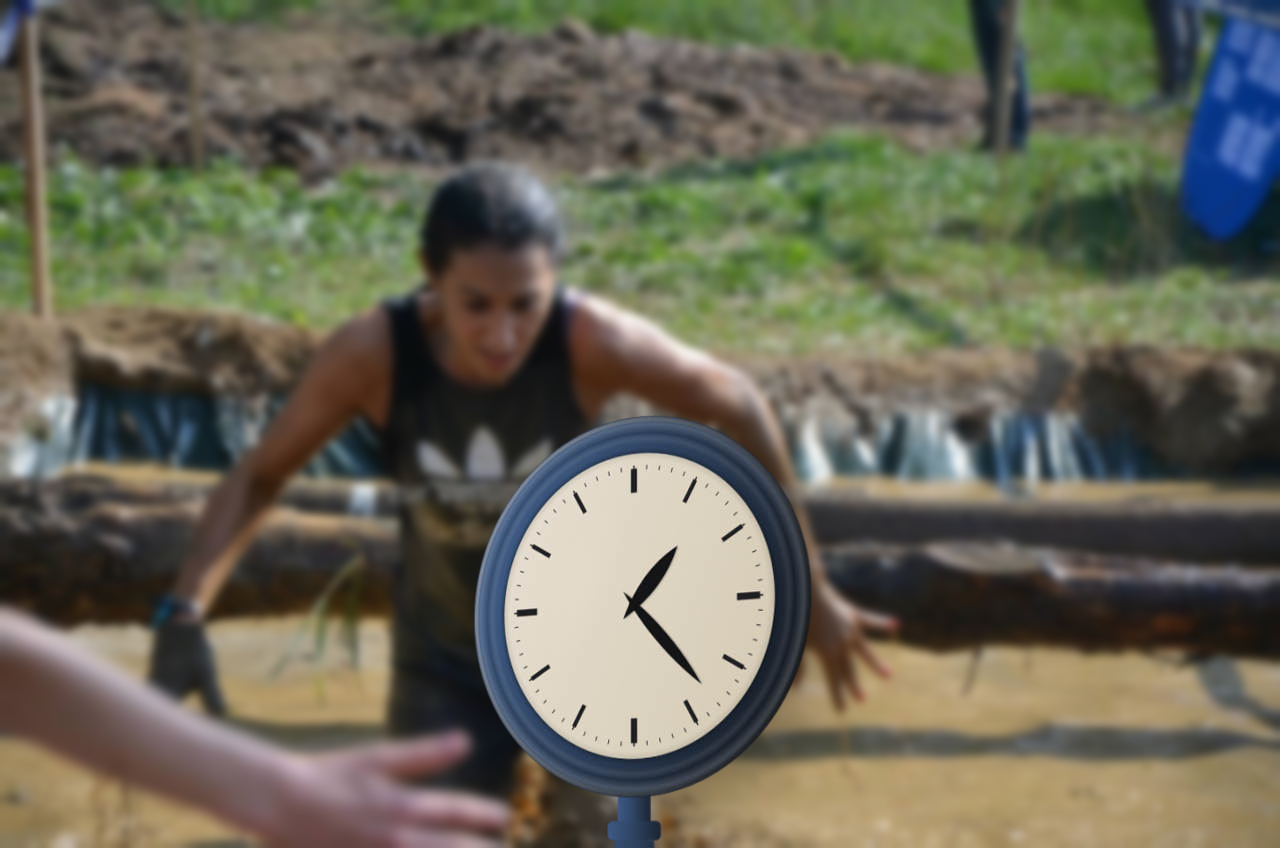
1:23
